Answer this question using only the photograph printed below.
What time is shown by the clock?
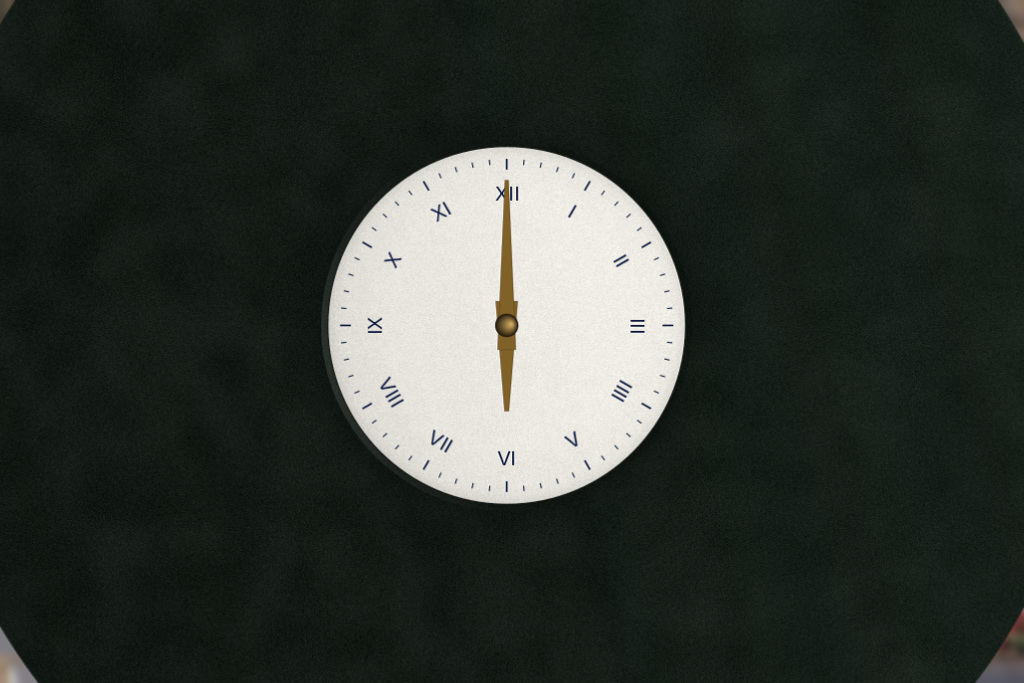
6:00
